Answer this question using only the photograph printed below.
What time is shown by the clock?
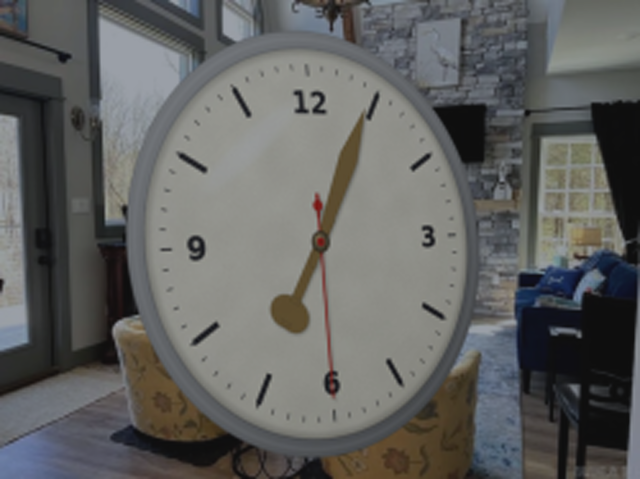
7:04:30
